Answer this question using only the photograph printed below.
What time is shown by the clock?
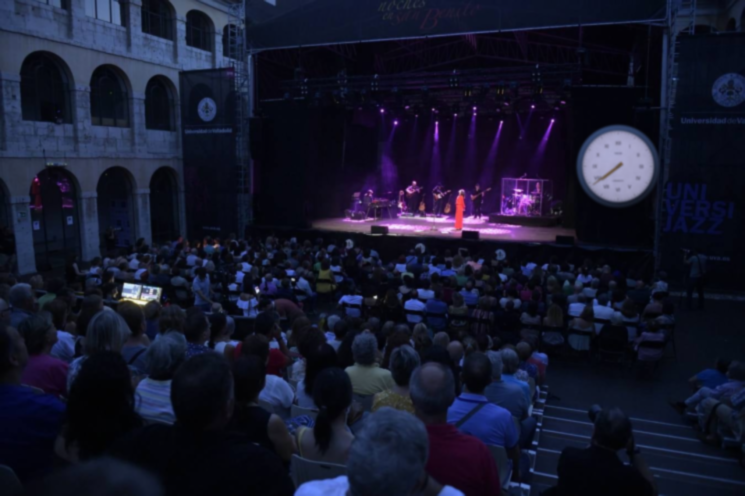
7:39
